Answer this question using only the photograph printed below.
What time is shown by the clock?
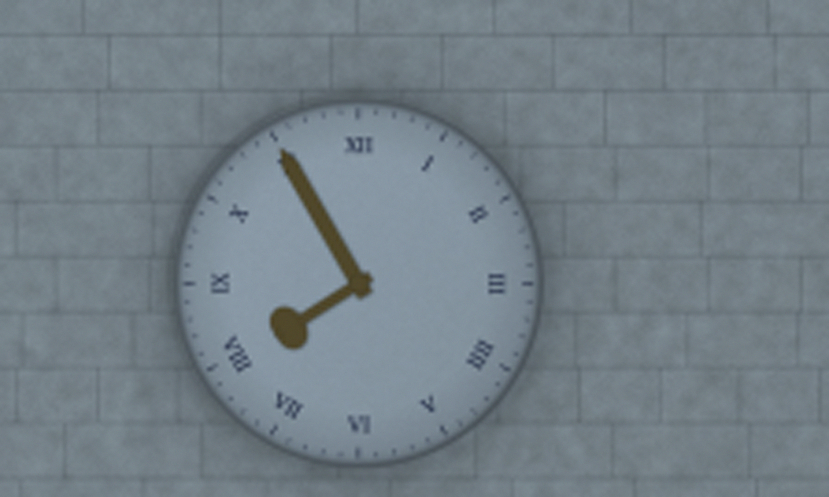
7:55
